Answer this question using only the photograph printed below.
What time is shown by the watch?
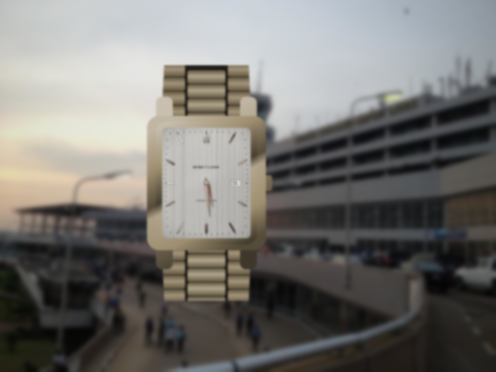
5:29
